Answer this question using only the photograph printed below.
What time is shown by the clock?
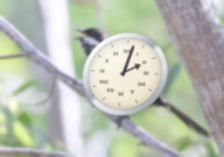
2:02
